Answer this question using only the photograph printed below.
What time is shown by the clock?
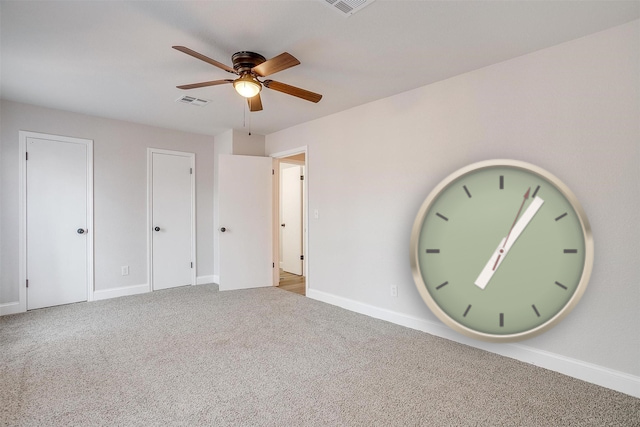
7:06:04
